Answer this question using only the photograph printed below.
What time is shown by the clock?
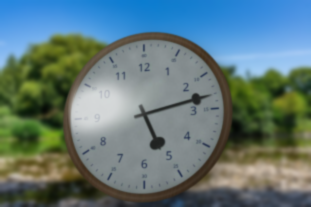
5:13
